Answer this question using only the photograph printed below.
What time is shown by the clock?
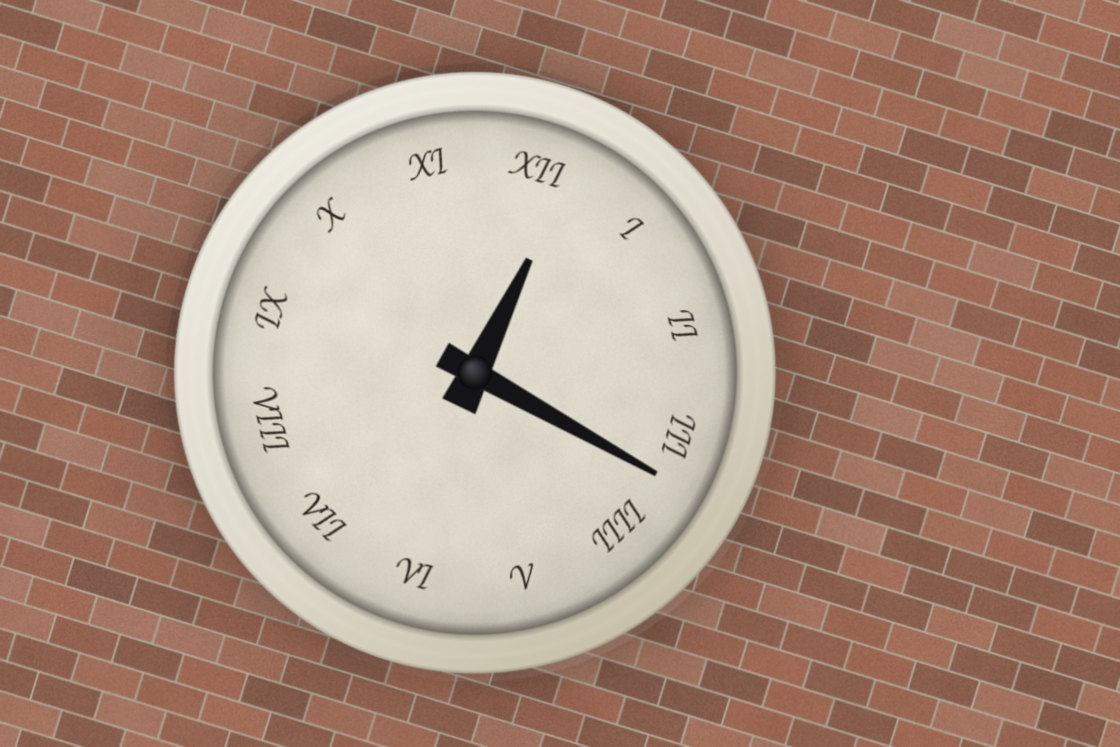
12:17
